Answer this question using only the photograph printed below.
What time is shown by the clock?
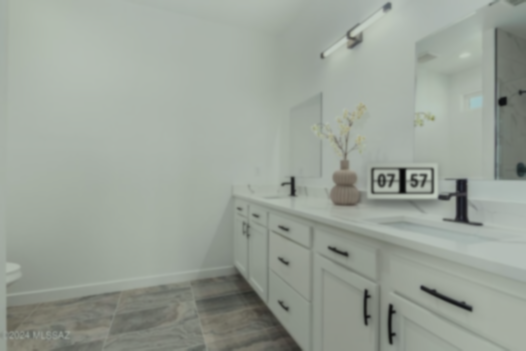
7:57
